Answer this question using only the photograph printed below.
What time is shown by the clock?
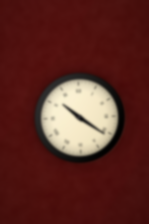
10:21
